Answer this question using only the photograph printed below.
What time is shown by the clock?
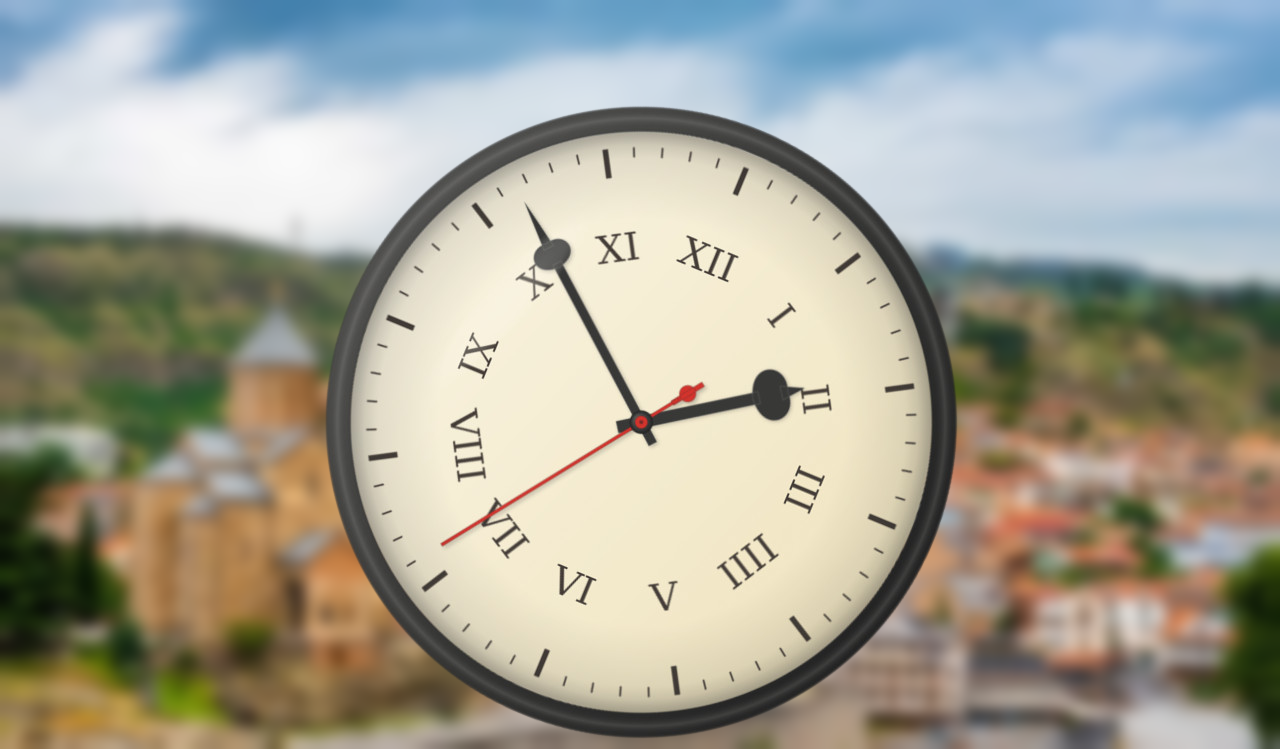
1:51:36
